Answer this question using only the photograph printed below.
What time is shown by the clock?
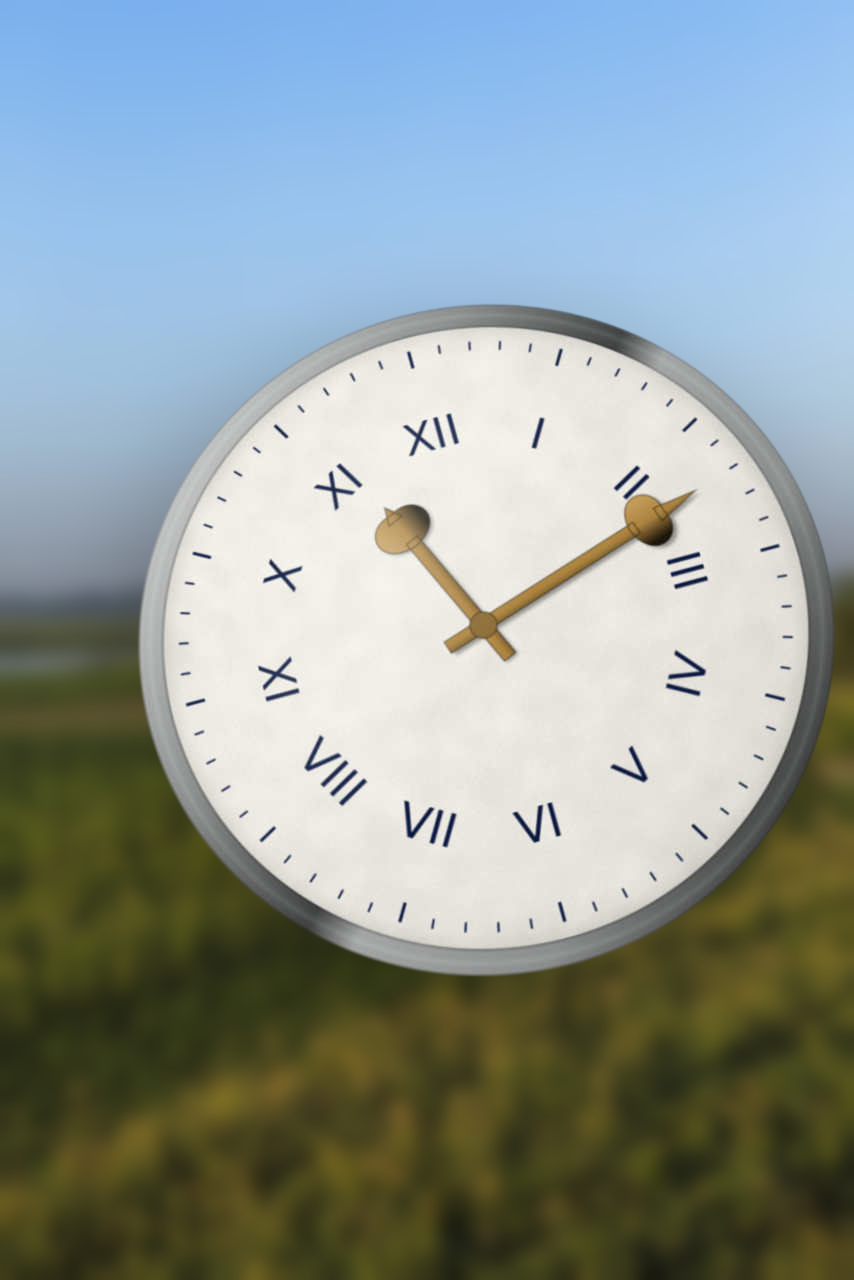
11:12
